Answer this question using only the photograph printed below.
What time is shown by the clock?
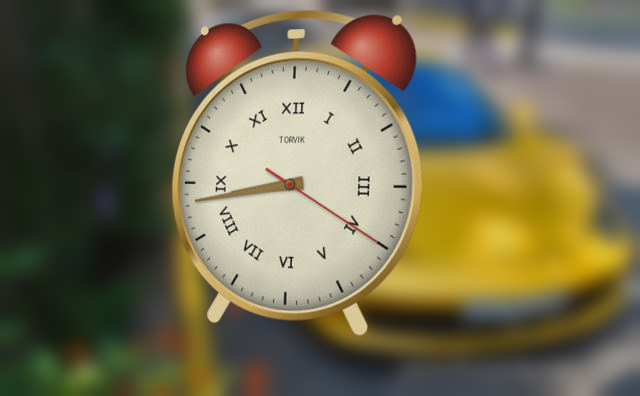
8:43:20
